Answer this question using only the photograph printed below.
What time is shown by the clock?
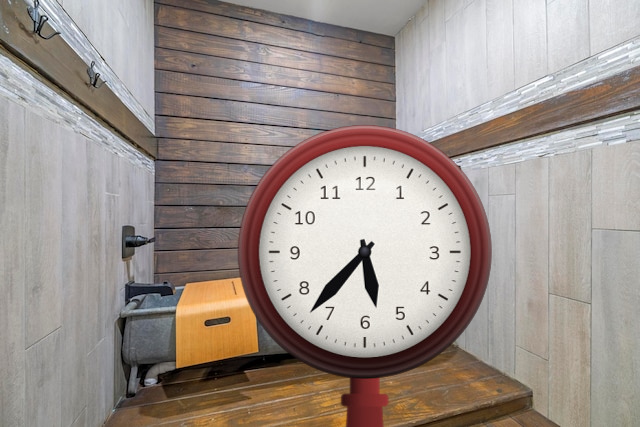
5:37
